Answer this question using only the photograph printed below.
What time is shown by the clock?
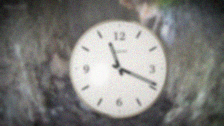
11:19
